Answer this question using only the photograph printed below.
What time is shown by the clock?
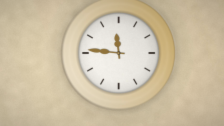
11:46
